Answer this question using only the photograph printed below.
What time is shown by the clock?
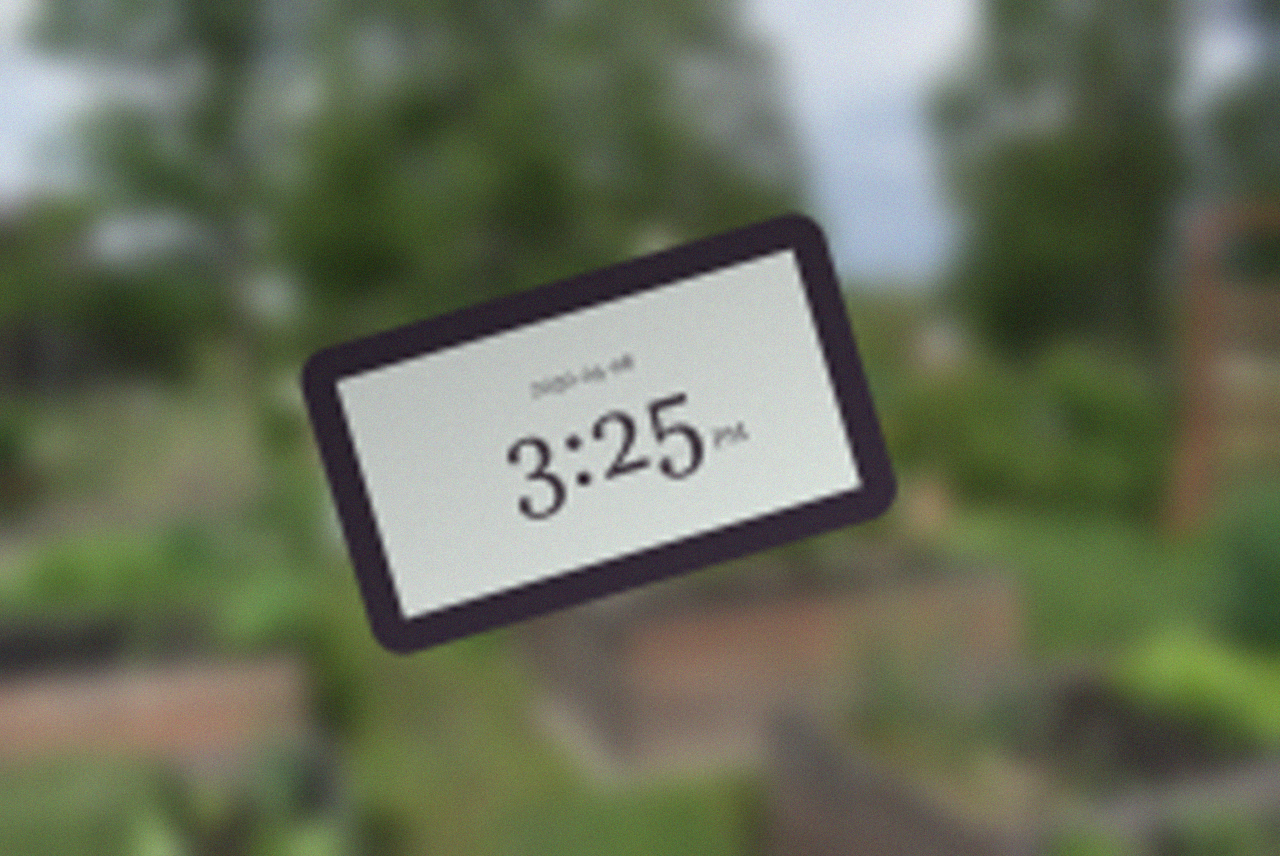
3:25
